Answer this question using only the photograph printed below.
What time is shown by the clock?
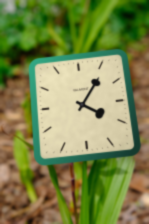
4:06
